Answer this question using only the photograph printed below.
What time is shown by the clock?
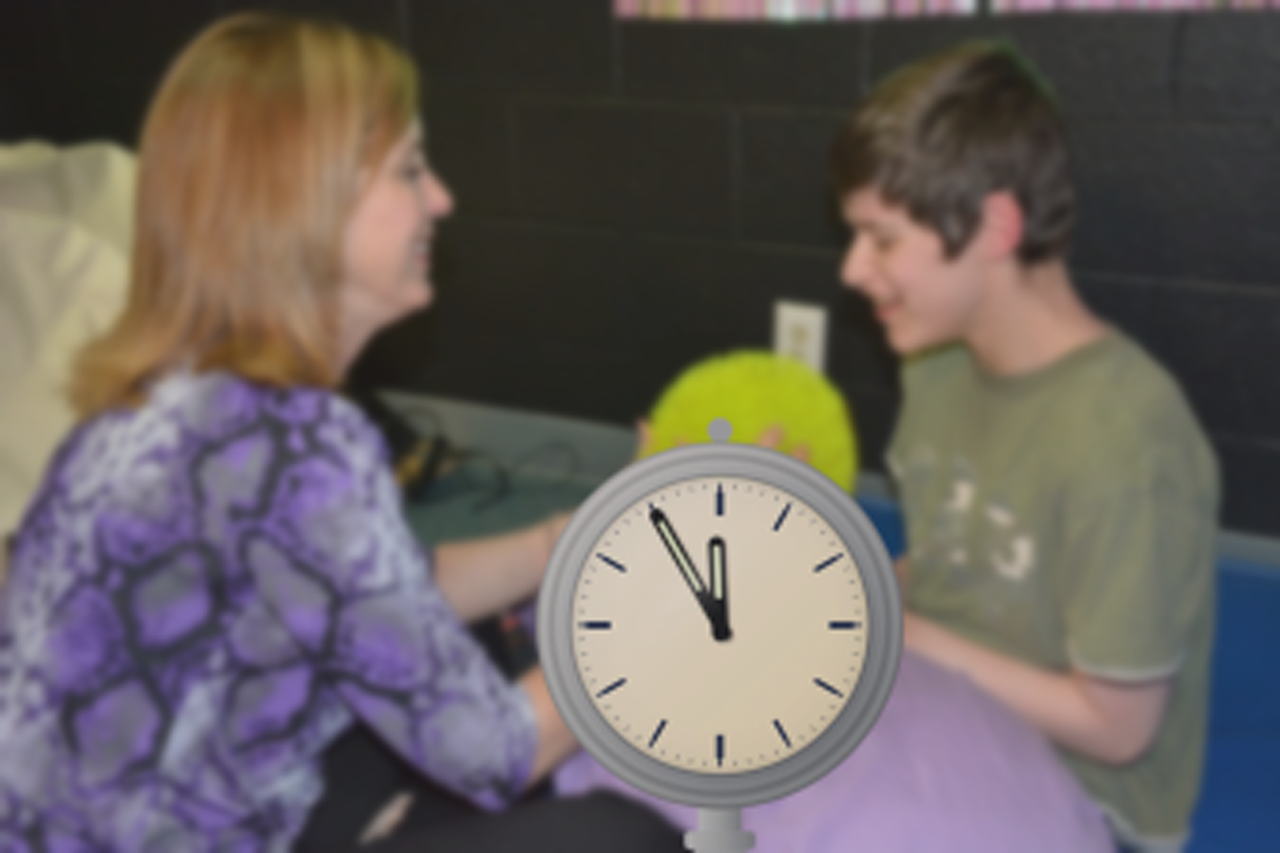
11:55
